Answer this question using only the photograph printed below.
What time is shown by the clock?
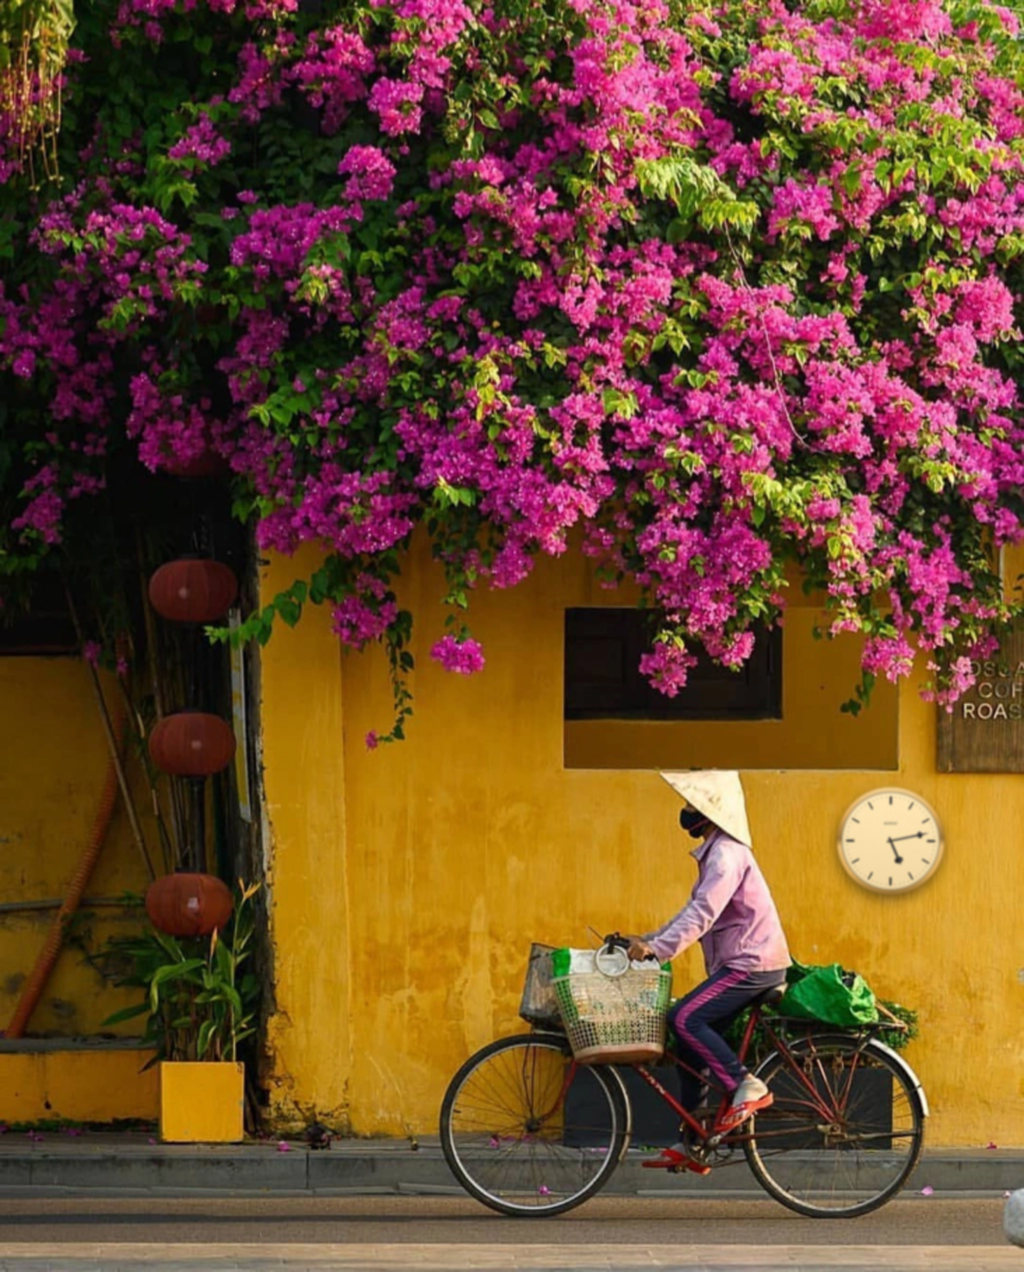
5:13
